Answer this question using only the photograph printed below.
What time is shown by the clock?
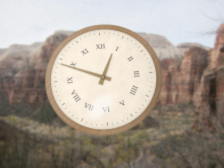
12:49
